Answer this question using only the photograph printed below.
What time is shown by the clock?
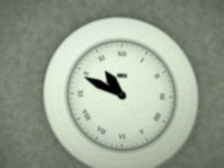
10:49
